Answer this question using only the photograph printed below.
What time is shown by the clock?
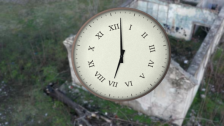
7:02
